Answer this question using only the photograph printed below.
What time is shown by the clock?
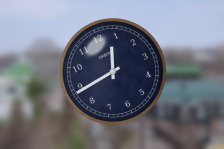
12:44
